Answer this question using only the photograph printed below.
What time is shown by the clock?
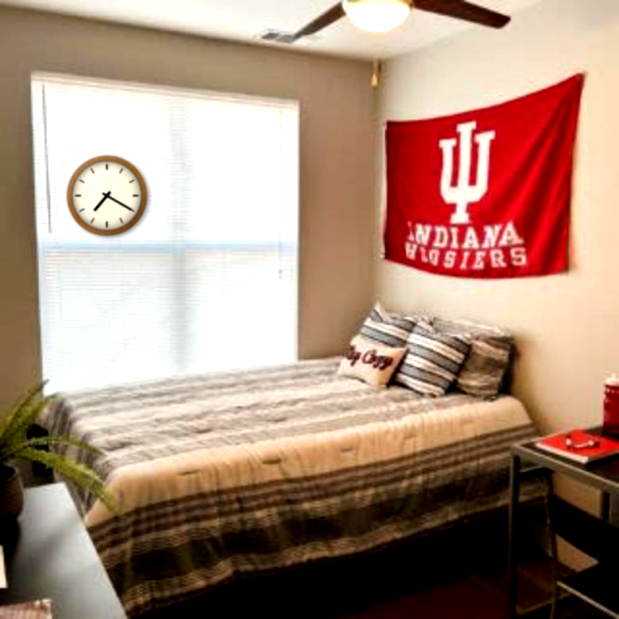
7:20
